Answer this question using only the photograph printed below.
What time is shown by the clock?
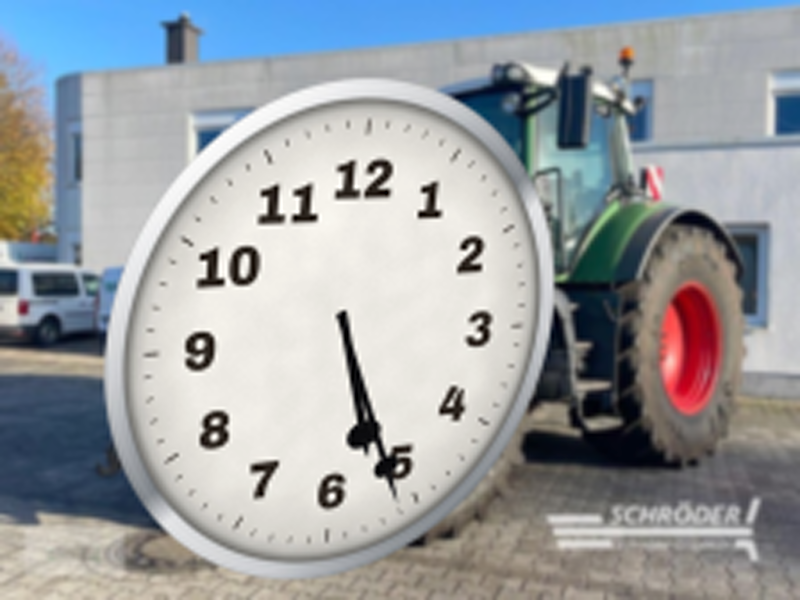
5:26
